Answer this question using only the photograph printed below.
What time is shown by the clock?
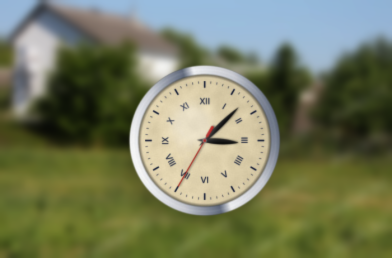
3:07:35
